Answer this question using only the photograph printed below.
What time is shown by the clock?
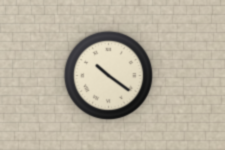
10:21
